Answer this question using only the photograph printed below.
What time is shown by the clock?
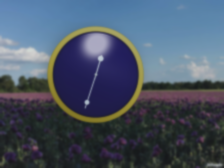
12:33
